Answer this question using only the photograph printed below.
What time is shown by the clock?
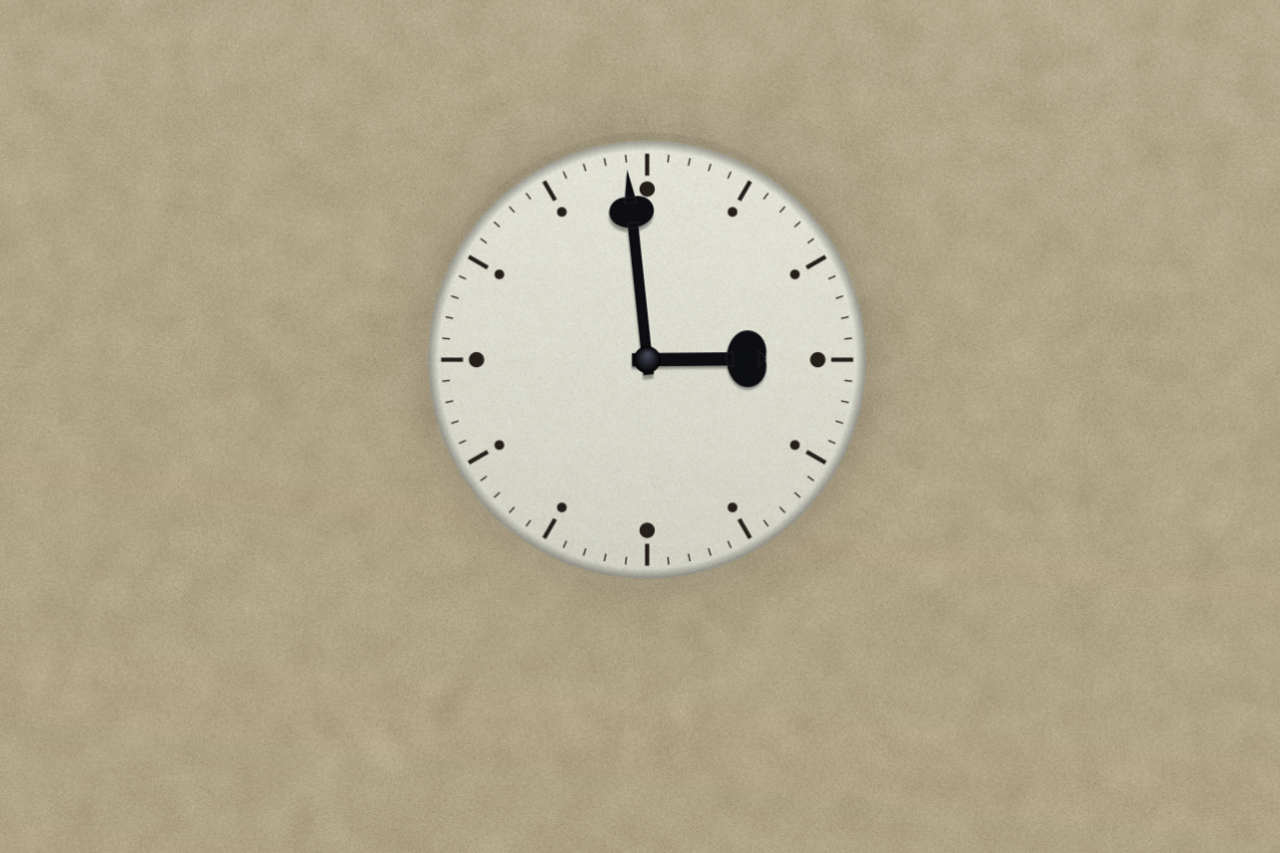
2:59
